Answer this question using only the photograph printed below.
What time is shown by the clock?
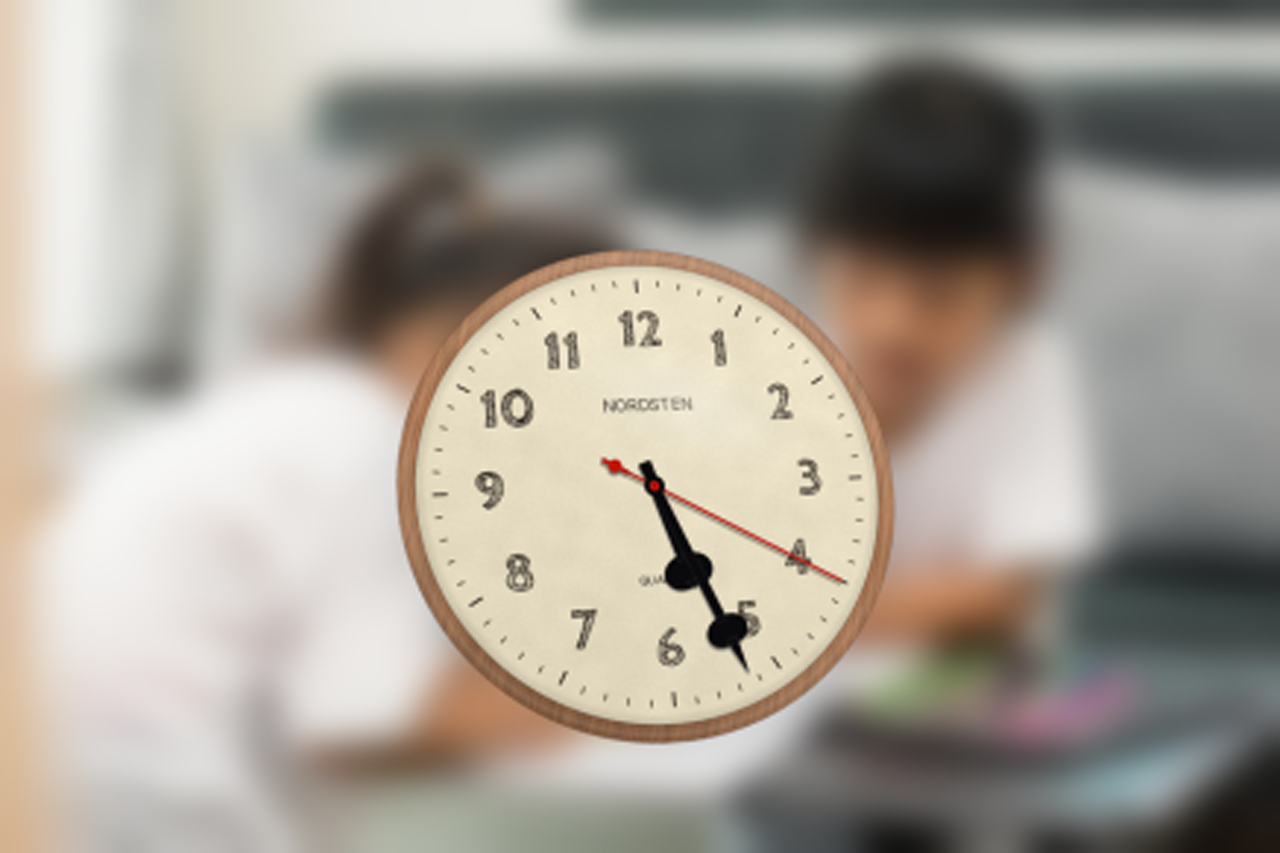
5:26:20
